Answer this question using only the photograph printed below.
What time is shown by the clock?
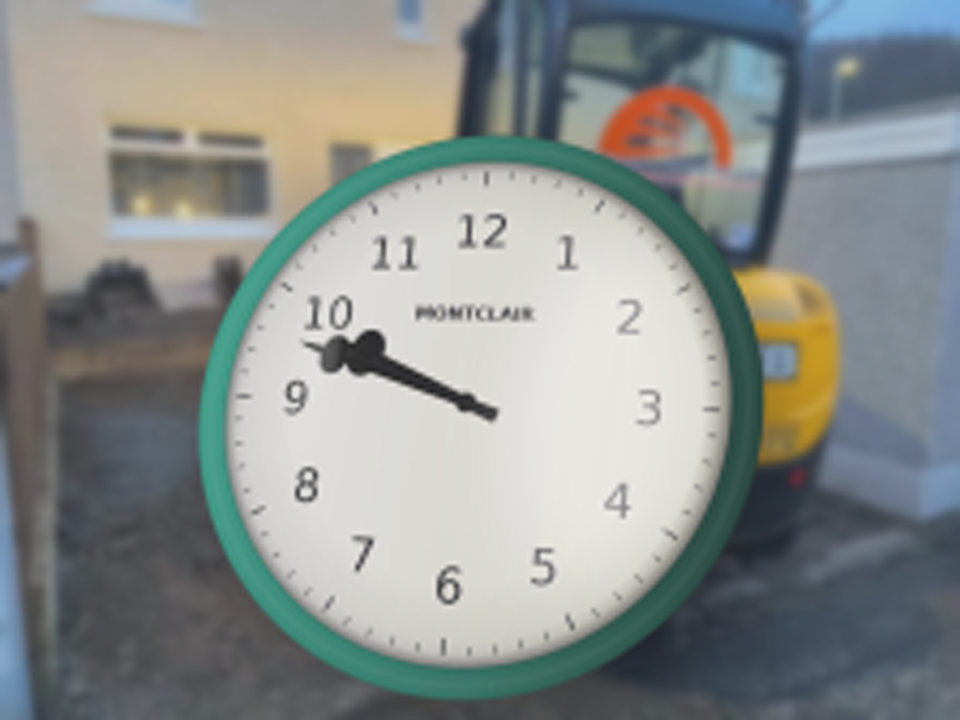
9:48
